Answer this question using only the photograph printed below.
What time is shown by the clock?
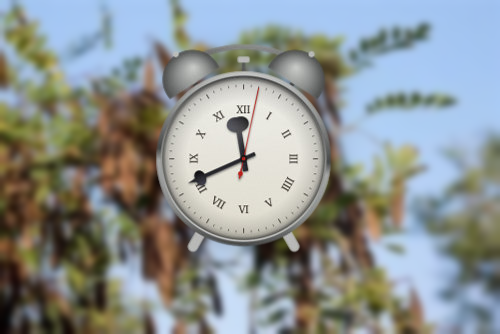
11:41:02
